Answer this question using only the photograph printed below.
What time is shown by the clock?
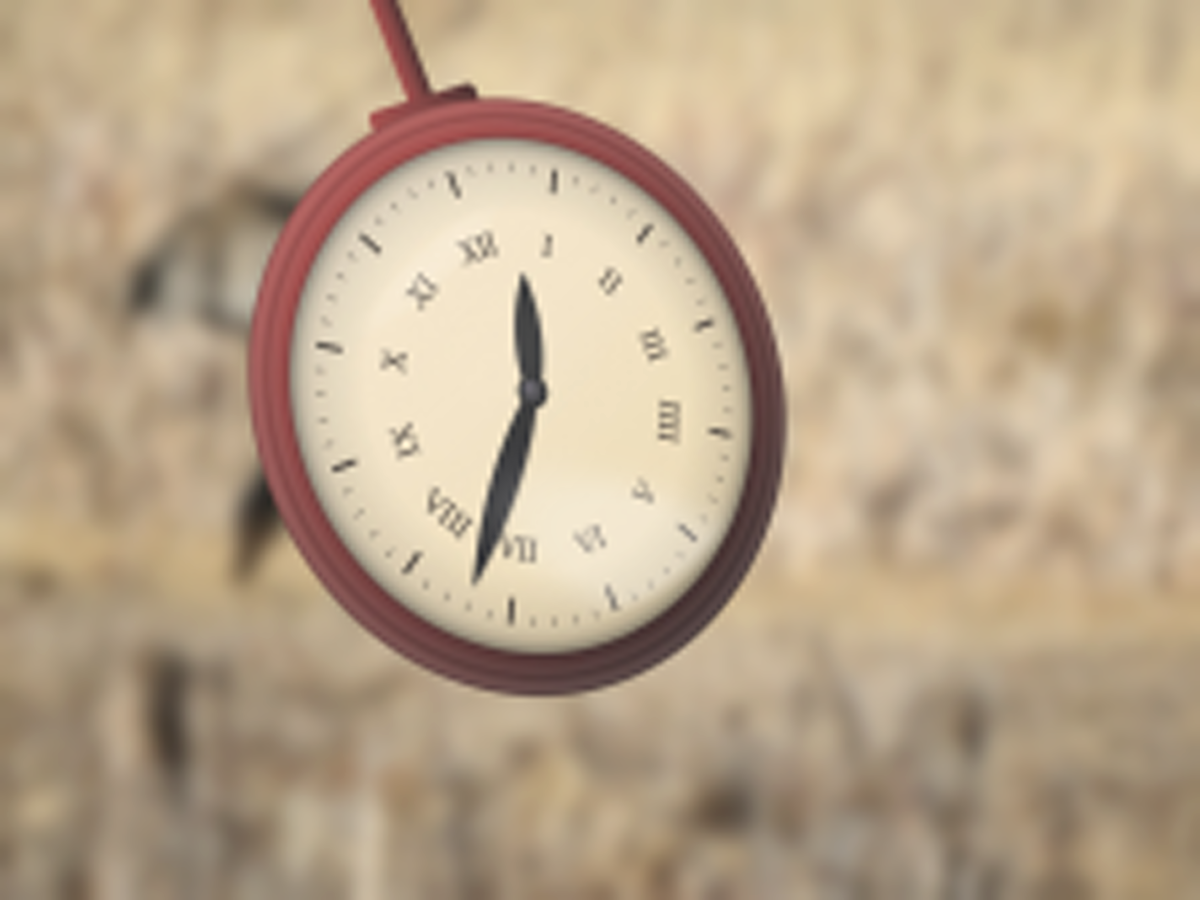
12:37
